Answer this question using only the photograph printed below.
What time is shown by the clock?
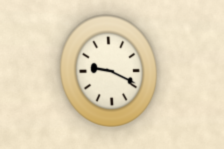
9:19
